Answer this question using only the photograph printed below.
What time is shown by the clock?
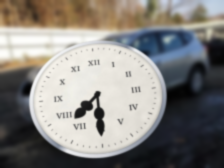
7:30
